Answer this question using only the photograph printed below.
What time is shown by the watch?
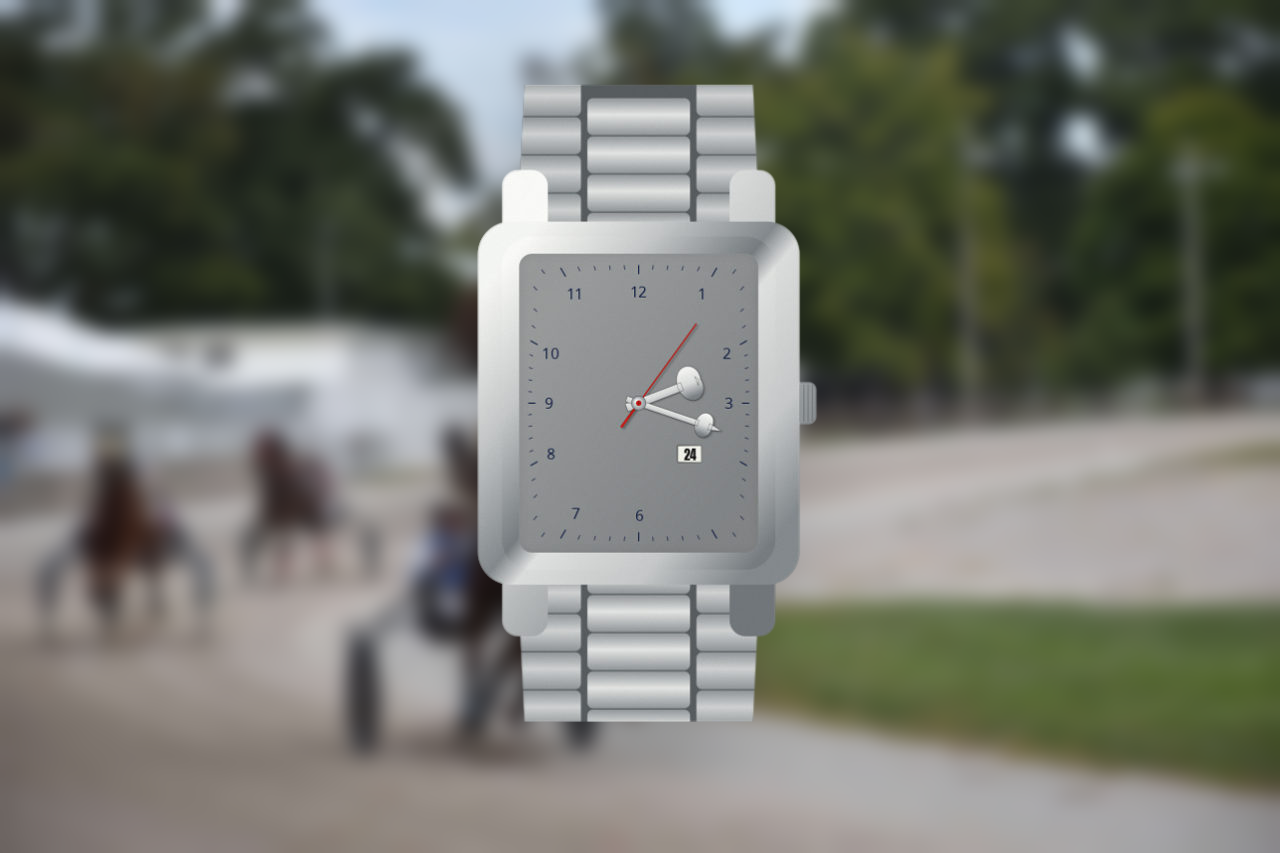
2:18:06
